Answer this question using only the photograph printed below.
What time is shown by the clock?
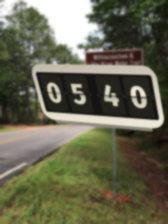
5:40
